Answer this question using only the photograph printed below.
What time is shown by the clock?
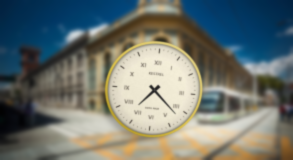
7:22
